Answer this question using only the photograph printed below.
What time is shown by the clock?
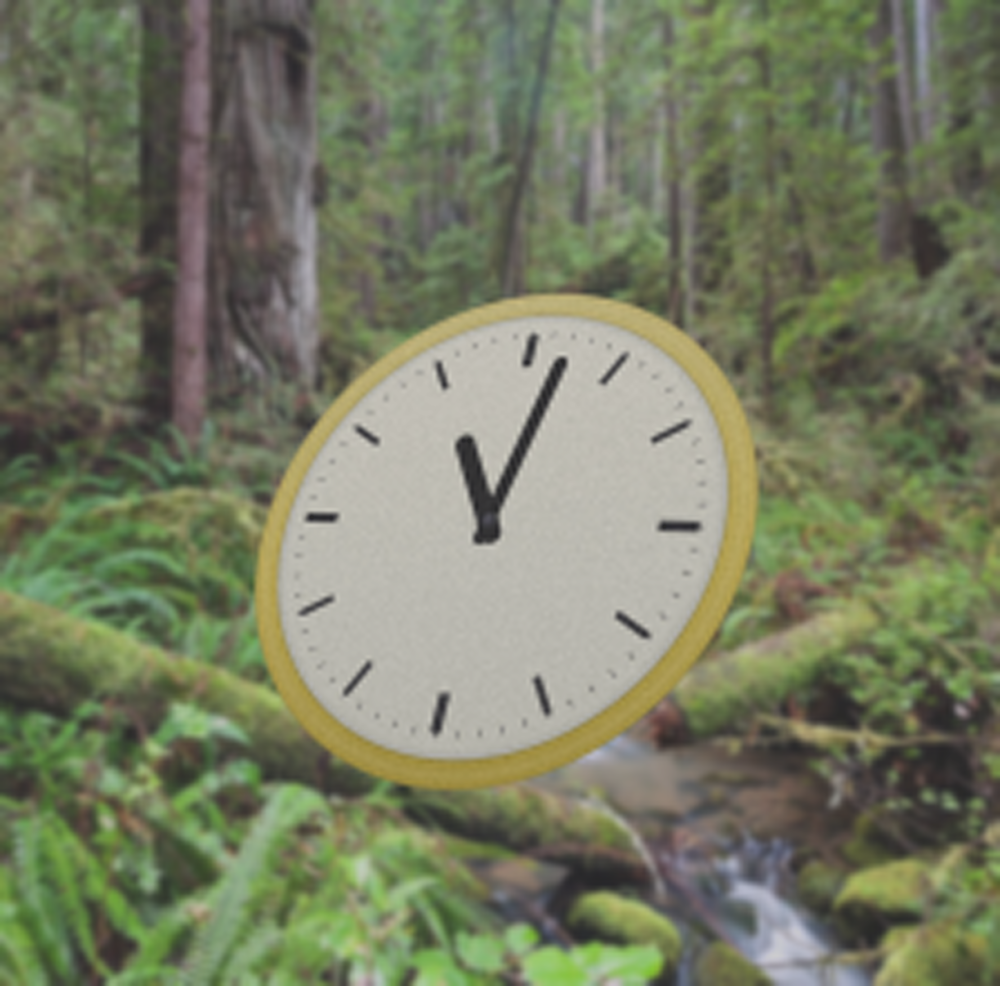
11:02
